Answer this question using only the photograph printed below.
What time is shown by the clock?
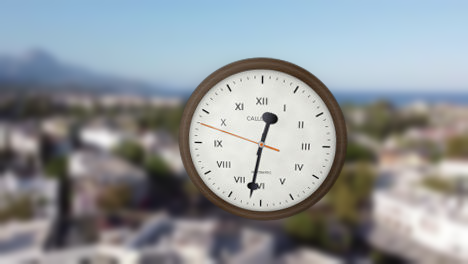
12:31:48
